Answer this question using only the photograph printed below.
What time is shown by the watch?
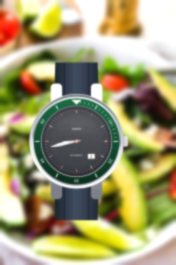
8:43
